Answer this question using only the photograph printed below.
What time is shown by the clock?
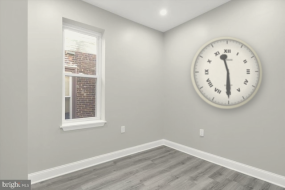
11:30
